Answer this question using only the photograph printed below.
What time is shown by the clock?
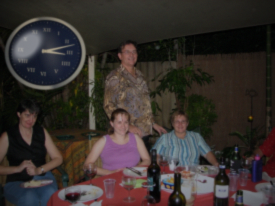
3:12
